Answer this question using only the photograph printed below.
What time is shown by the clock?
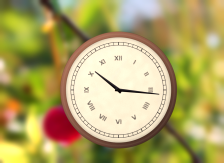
10:16
